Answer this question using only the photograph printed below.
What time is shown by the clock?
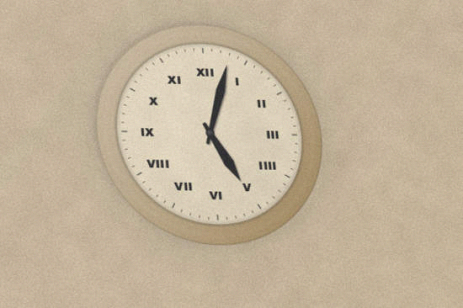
5:03
